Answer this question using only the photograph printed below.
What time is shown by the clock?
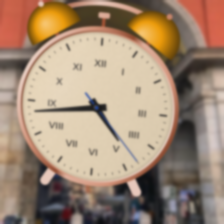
4:43:23
